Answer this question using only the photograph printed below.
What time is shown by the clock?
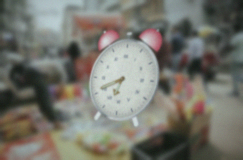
6:41
